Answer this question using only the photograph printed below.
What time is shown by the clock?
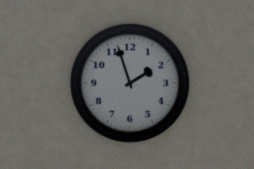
1:57
